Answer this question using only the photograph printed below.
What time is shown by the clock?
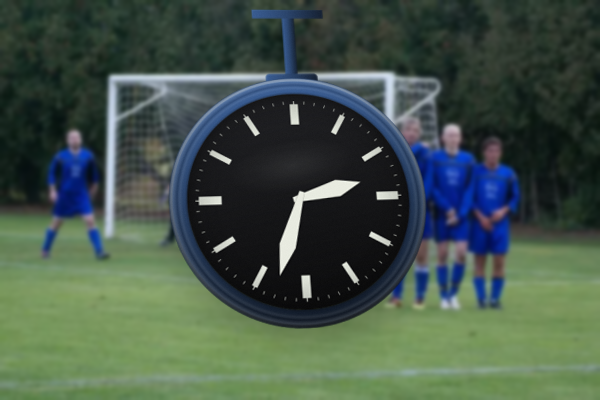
2:33
